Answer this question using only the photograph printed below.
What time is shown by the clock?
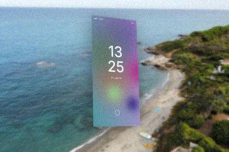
13:25
